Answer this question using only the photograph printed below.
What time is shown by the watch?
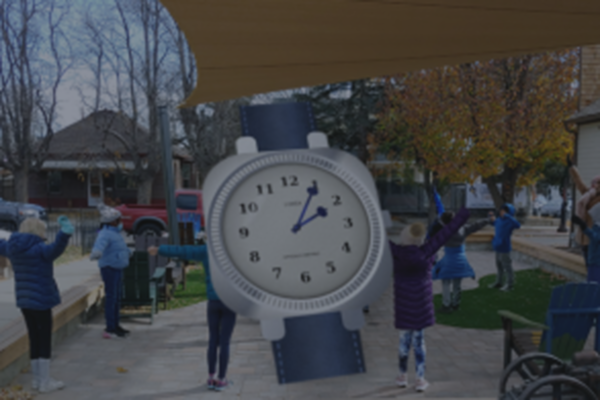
2:05
